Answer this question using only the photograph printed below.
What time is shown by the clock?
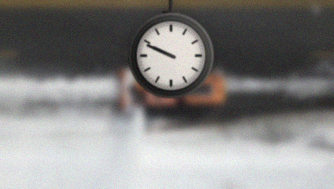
9:49
